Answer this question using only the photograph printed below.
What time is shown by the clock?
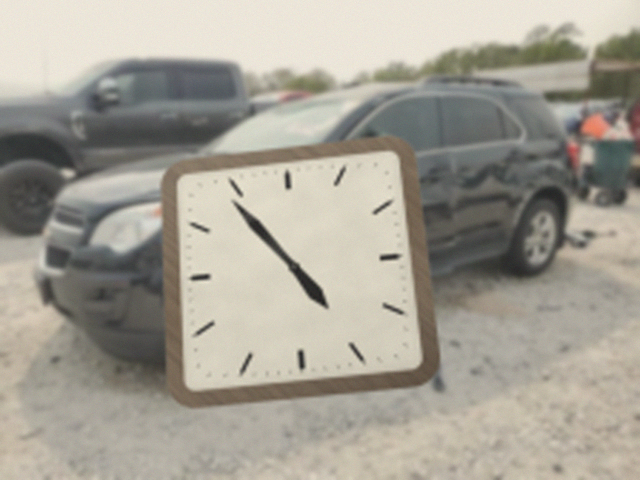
4:54
